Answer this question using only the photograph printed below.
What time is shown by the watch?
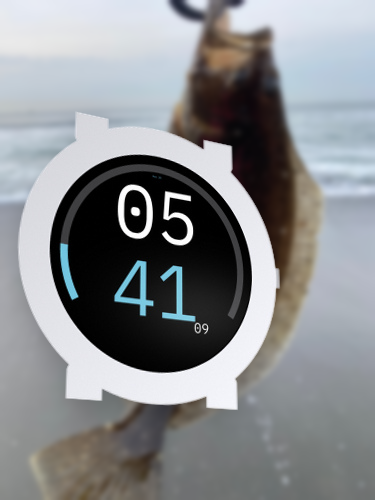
5:41:09
